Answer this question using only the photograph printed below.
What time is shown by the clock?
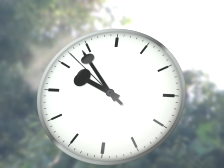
9:53:52
